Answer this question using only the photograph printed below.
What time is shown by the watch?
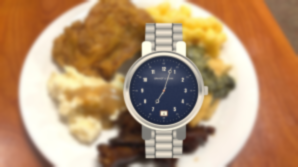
7:03
